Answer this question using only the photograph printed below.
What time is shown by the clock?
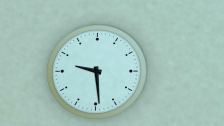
9:29
